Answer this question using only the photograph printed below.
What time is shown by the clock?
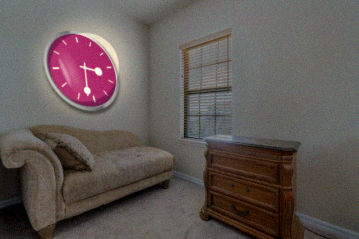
3:32
